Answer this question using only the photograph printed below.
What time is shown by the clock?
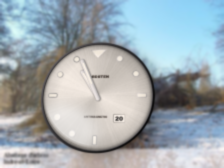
10:56
